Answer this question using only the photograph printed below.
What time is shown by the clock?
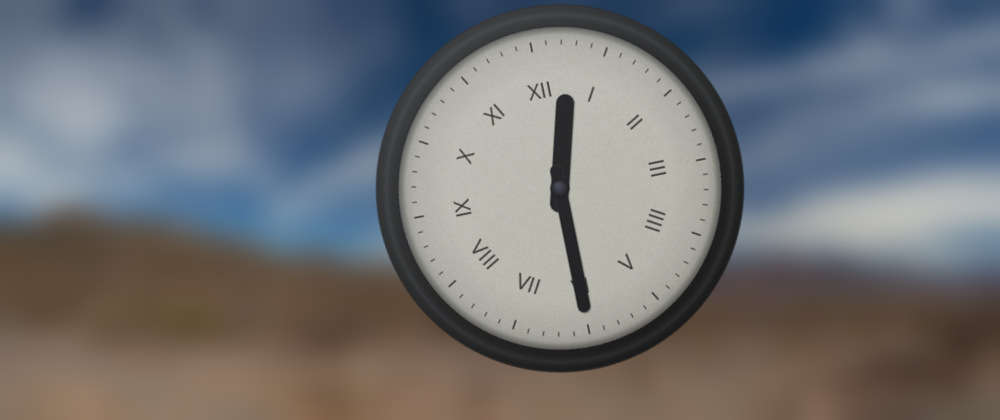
12:30
